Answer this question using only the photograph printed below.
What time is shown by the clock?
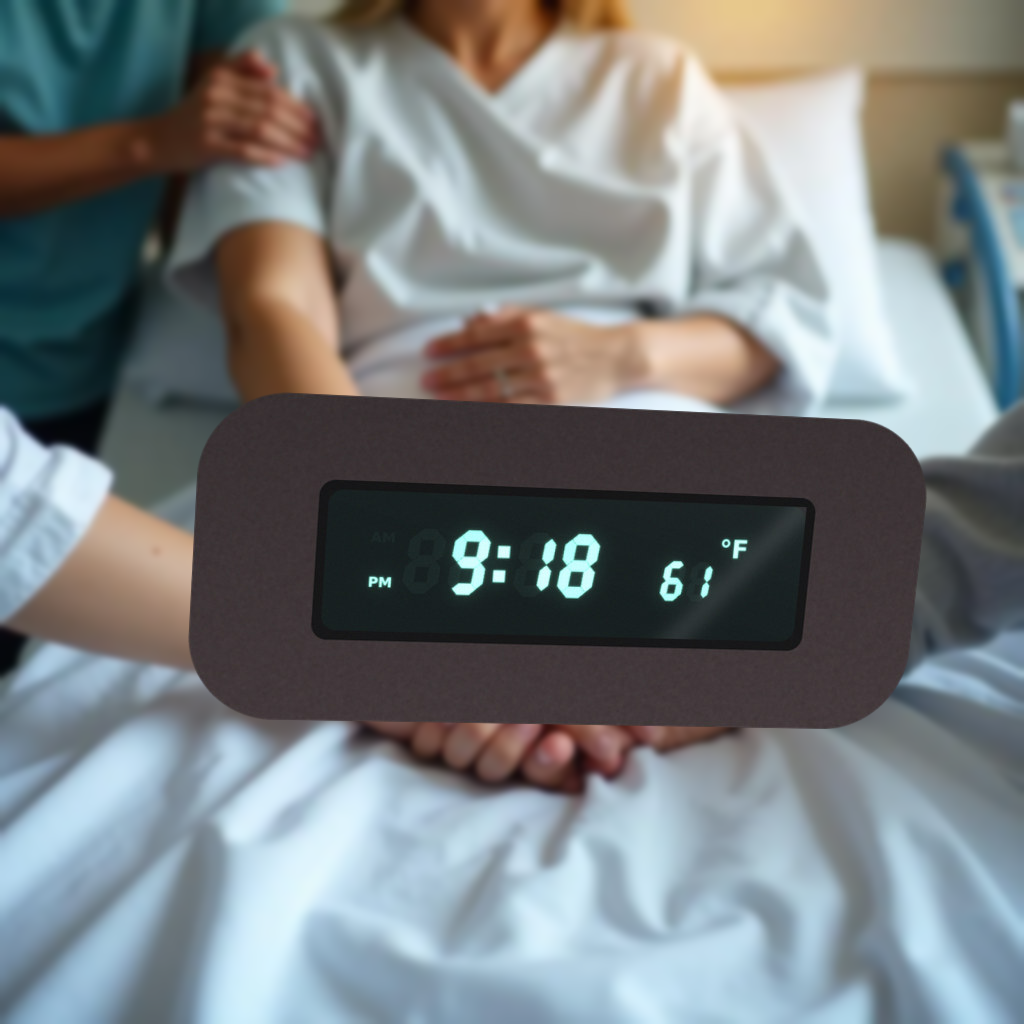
9:18
